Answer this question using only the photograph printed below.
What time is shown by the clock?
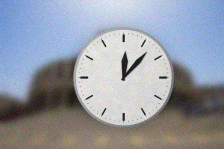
12:07
